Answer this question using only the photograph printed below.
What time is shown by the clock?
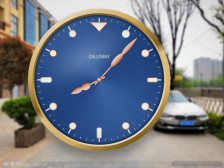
8:07
